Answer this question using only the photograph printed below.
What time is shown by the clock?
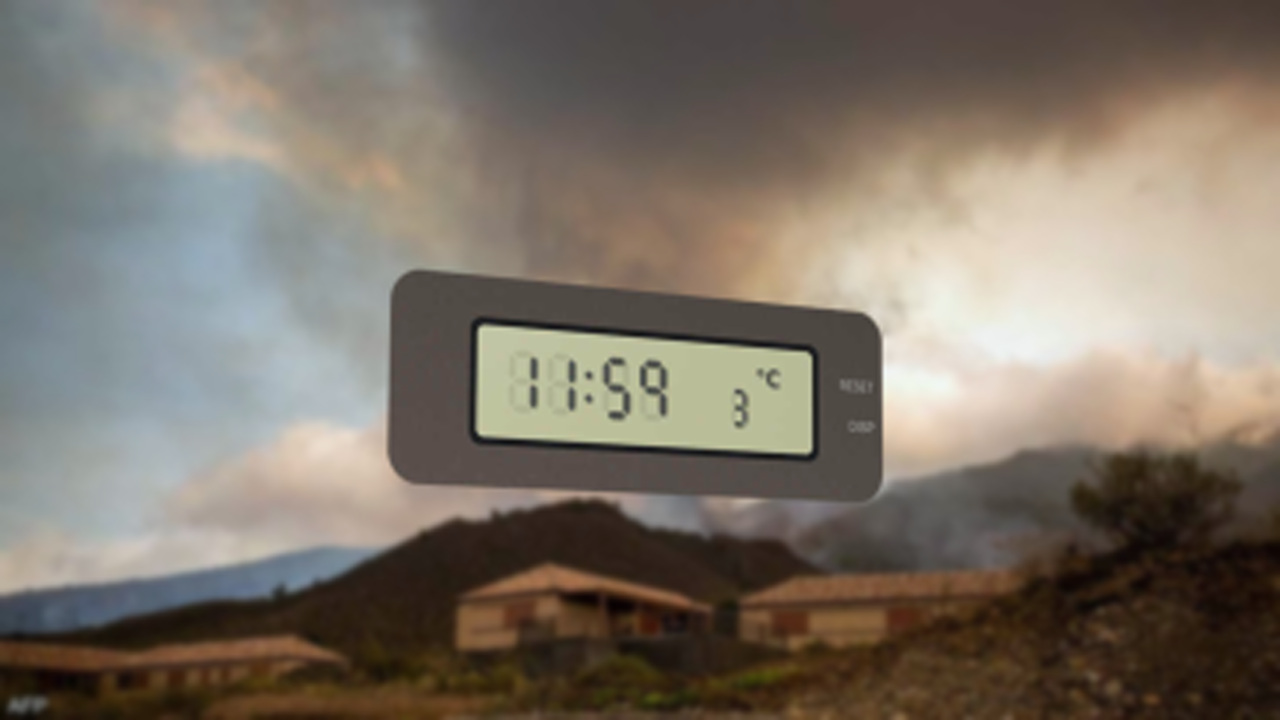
11:59
